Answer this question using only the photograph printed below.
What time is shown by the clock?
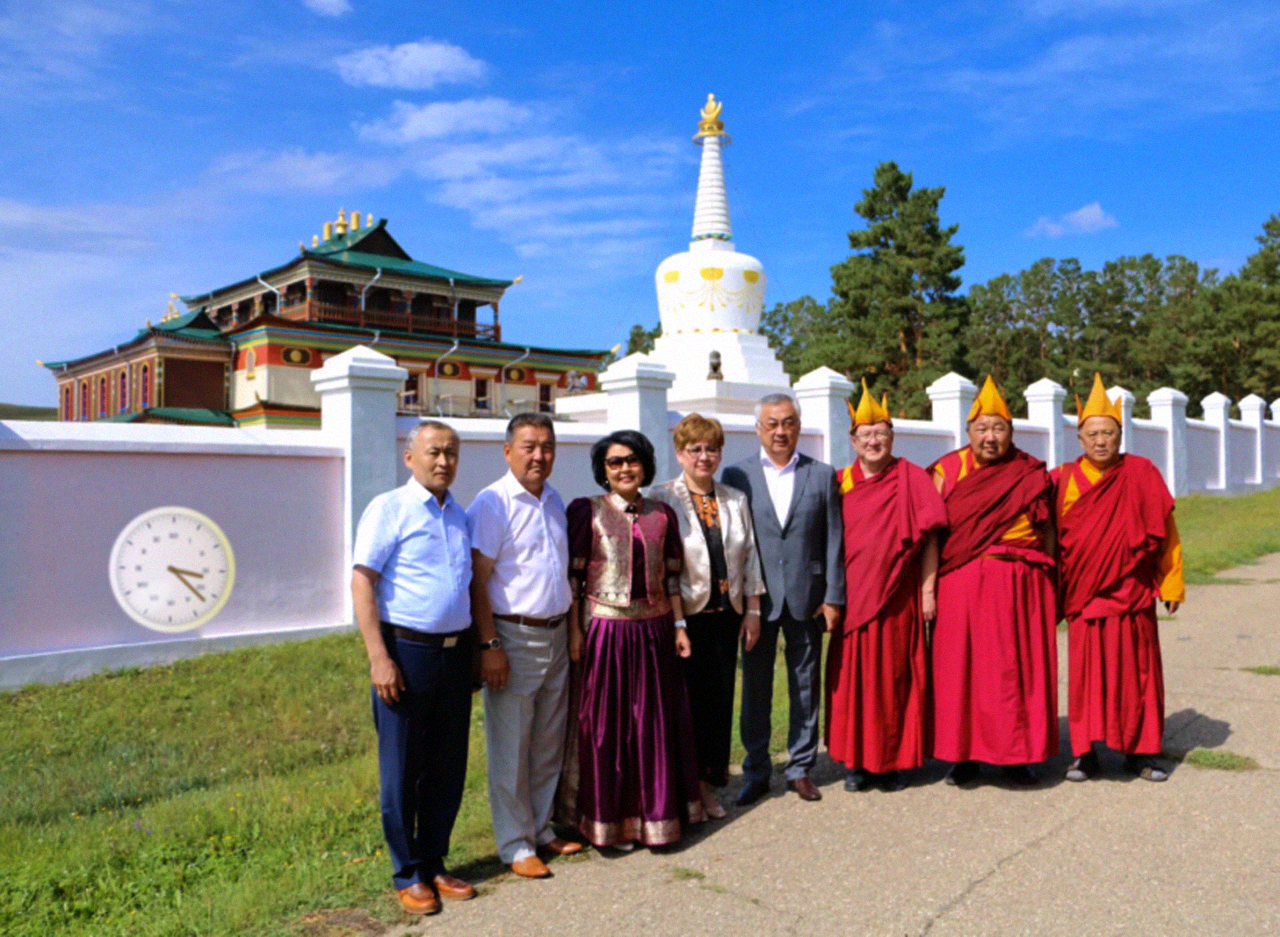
3:22
